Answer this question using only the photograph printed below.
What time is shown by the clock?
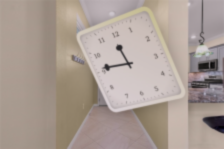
11:46
